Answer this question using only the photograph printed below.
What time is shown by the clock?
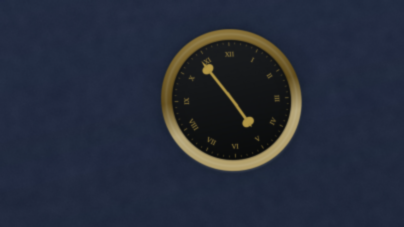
4:54
